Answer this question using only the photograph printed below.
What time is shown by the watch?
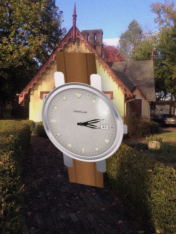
3:12
